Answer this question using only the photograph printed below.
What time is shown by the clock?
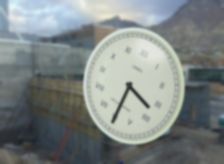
3:30
